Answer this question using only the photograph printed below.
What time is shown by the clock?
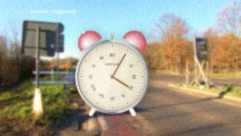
4:05
